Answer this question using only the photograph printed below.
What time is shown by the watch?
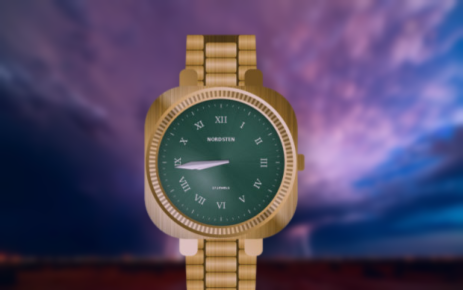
8:44
